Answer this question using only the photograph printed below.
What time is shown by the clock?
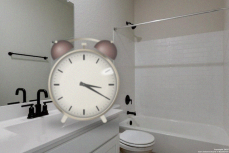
3:20
